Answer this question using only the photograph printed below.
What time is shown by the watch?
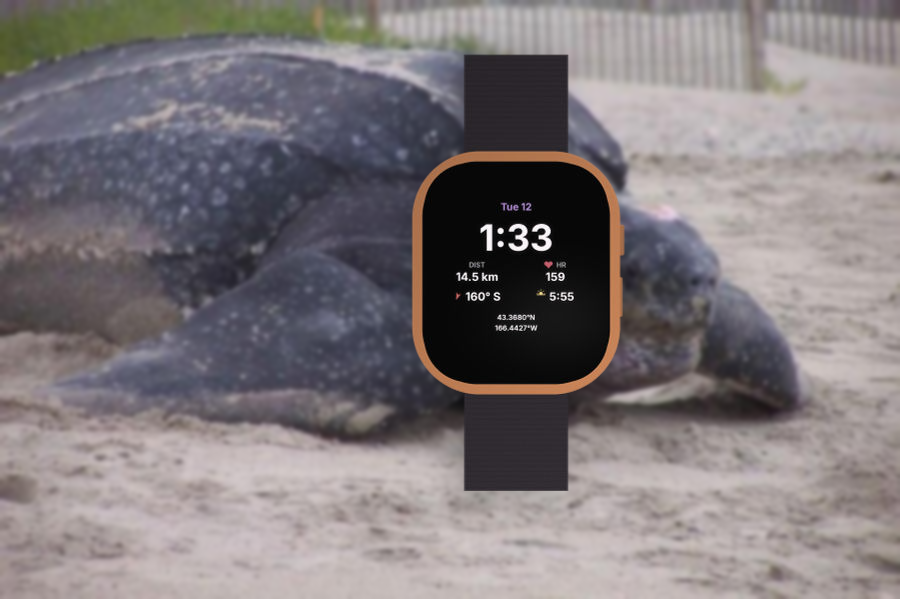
1:33
